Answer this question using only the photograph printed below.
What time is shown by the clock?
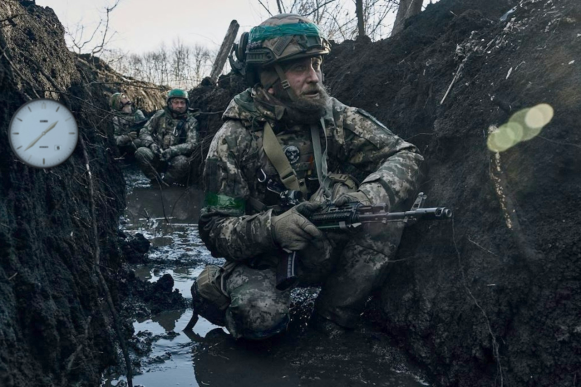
1:38
